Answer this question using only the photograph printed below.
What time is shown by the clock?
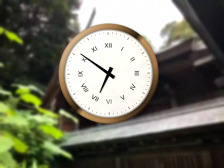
6:51
